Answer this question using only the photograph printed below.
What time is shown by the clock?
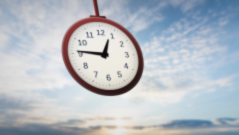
12:46
